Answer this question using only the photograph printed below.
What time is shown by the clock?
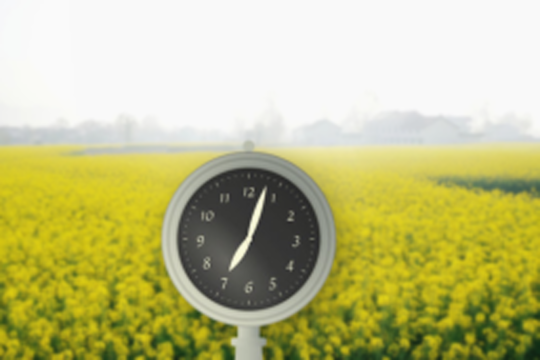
7:03
